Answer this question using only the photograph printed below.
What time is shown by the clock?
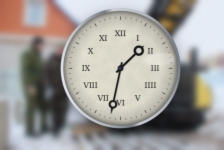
1:32
